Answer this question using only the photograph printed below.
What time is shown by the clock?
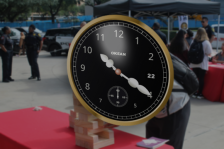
10:20
